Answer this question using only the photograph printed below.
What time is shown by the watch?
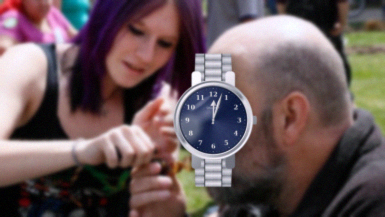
12:03
